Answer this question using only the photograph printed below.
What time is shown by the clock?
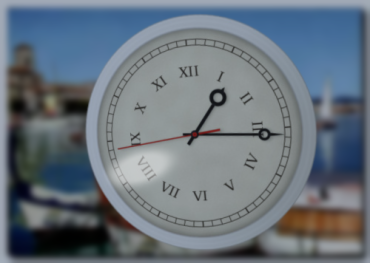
1:15:44
